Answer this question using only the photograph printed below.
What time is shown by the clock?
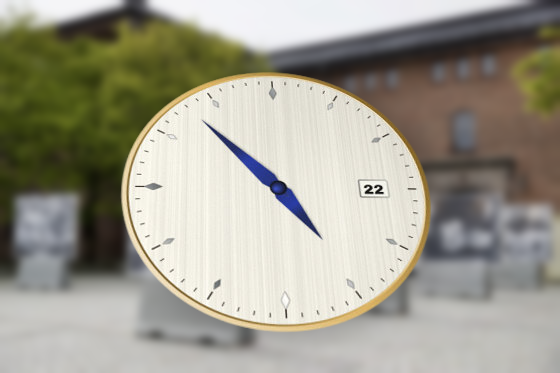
4:53
